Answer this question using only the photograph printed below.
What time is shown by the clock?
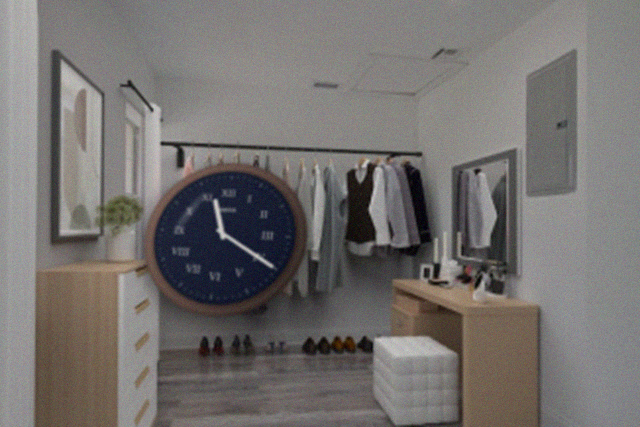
11:20
